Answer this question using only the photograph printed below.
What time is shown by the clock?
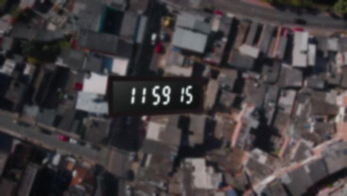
11:59:15
